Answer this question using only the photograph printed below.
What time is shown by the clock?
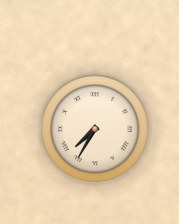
7:35
